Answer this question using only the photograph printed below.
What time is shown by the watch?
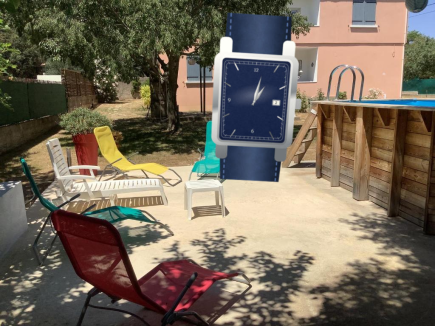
1:02
